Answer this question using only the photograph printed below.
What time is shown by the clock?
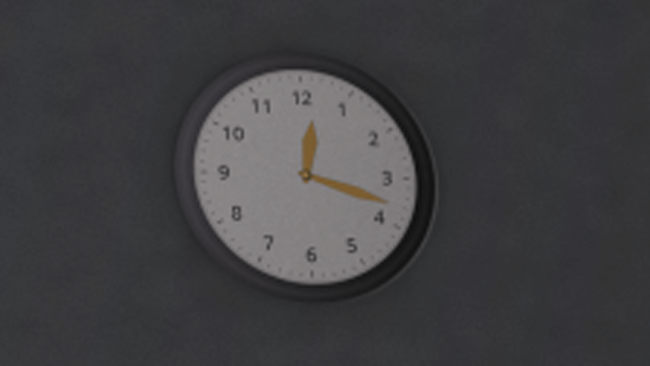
12:18
